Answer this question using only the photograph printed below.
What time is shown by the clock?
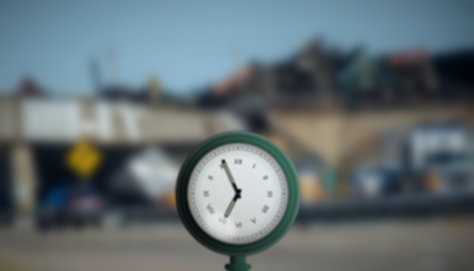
6:56
